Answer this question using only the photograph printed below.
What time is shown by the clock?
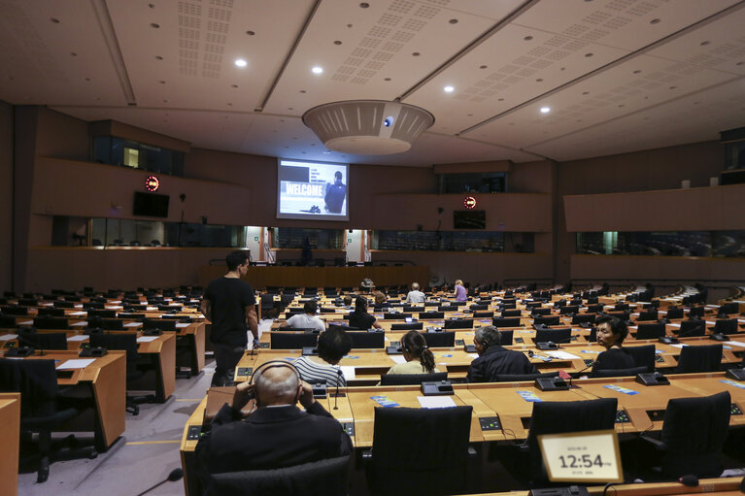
12:54
